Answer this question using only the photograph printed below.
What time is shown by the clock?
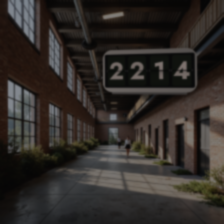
22:14
